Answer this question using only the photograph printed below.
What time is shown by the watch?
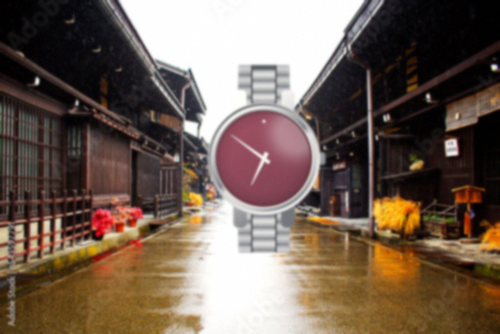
6:51
